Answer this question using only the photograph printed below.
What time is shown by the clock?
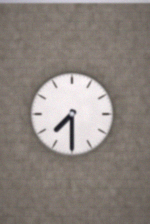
7:30
